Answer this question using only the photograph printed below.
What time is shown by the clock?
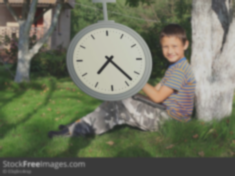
7:23
